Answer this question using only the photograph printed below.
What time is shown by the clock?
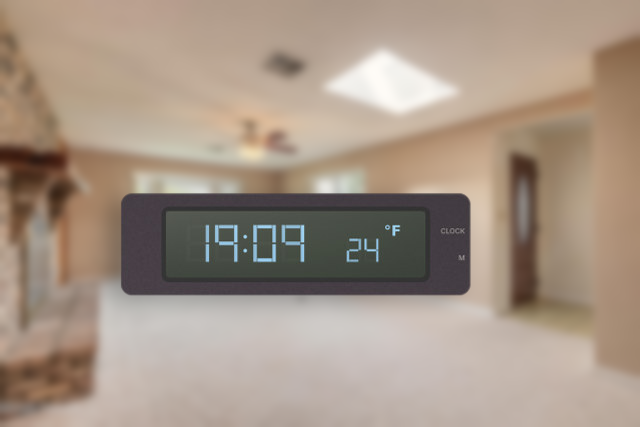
19:09
